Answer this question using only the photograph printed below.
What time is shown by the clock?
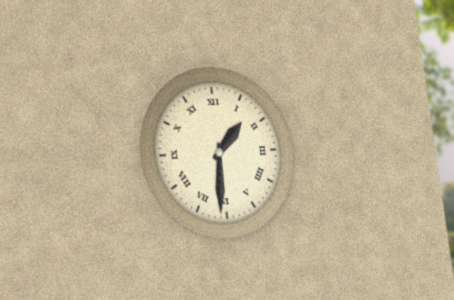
1:31
